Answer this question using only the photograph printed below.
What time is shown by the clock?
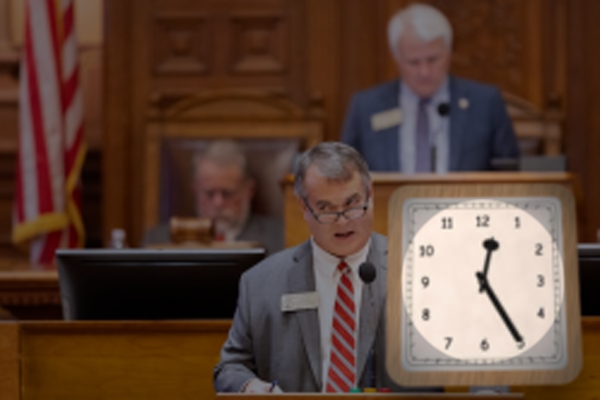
12:25
